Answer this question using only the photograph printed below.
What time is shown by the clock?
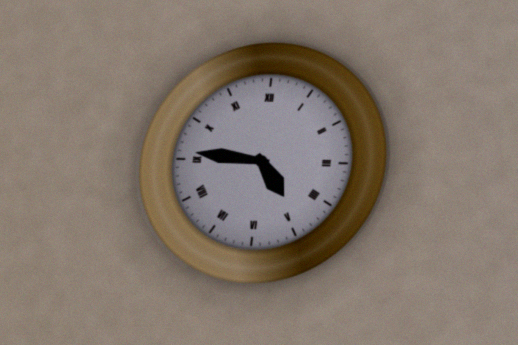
4:46
